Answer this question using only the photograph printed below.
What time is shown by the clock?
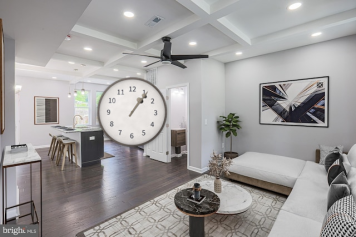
1:06
